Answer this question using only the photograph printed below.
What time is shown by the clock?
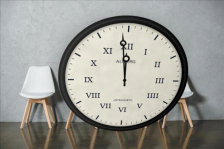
11:59
